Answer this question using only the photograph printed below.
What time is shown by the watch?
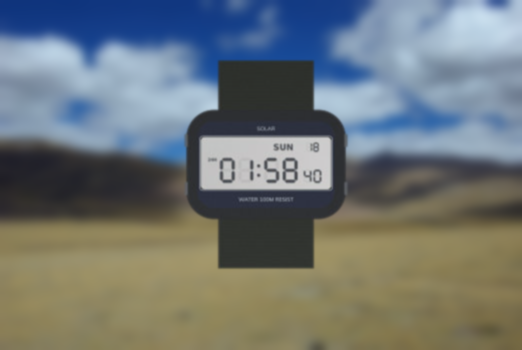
1:58:40
